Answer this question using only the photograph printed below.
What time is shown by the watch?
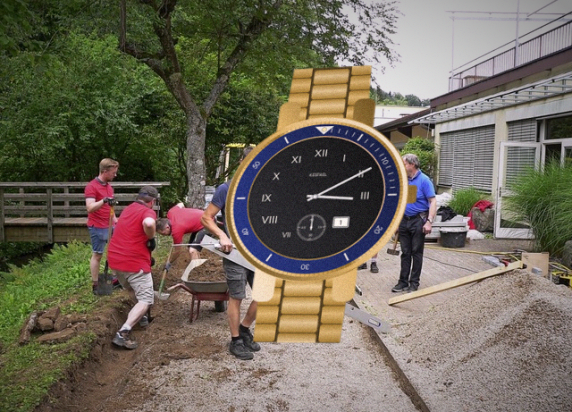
3:10
